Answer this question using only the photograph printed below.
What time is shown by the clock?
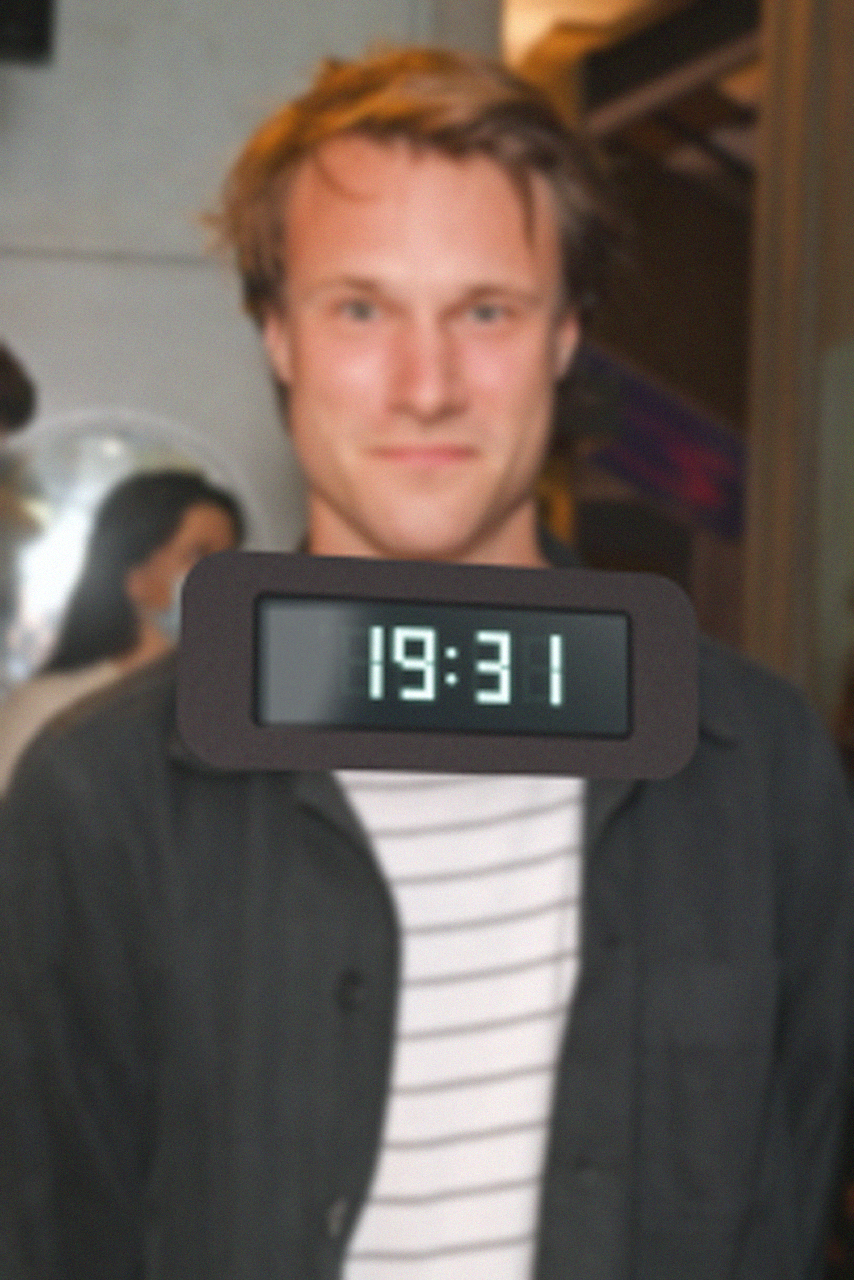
19:31
